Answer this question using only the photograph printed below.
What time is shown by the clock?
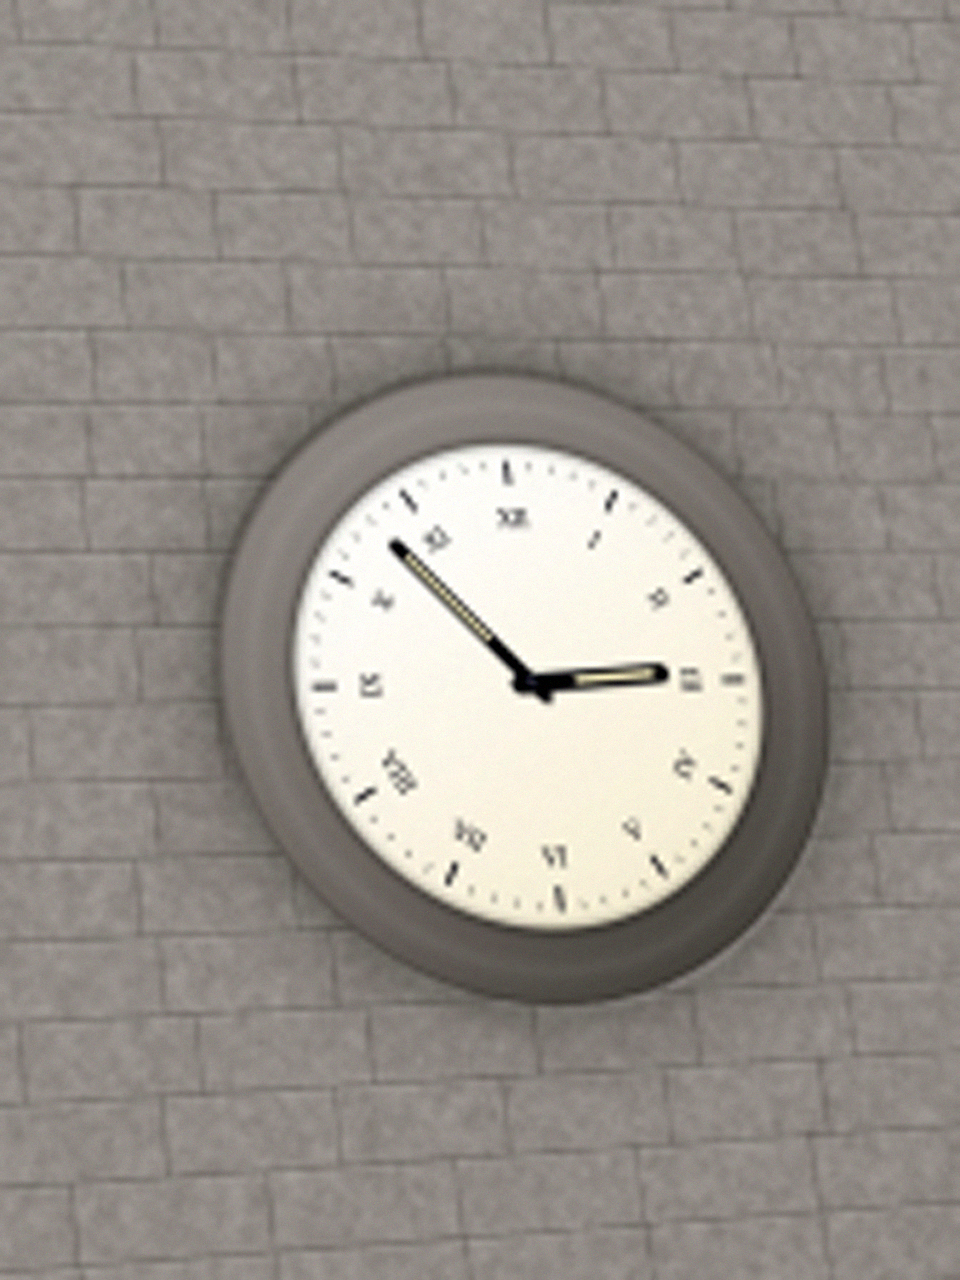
2:53
